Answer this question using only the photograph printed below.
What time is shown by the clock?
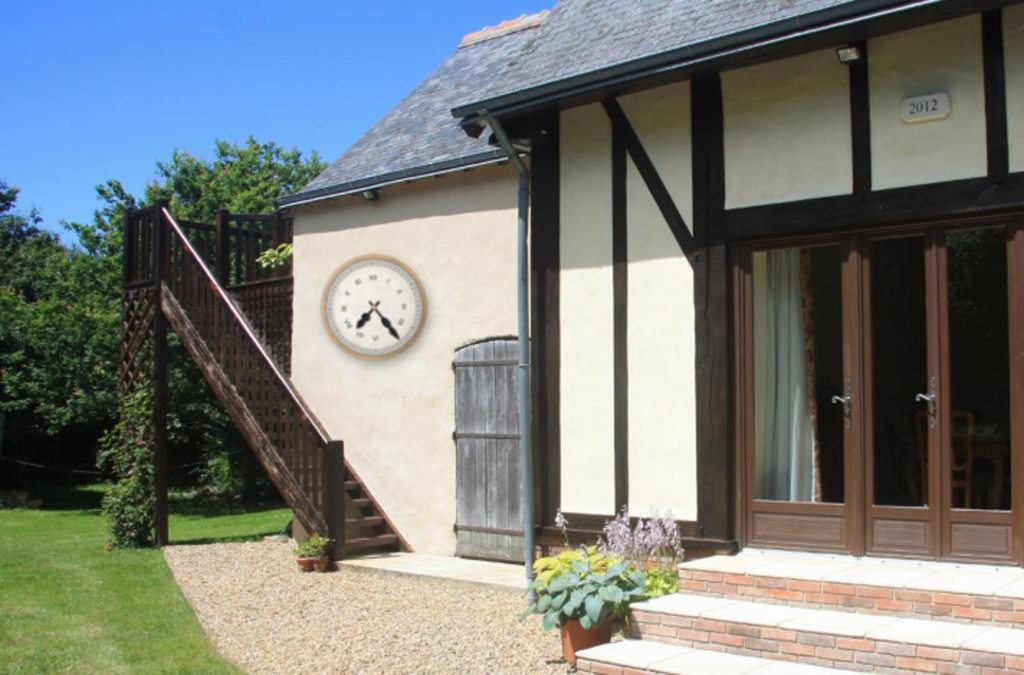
7:24
